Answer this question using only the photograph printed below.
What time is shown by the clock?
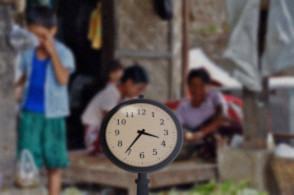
3:36
